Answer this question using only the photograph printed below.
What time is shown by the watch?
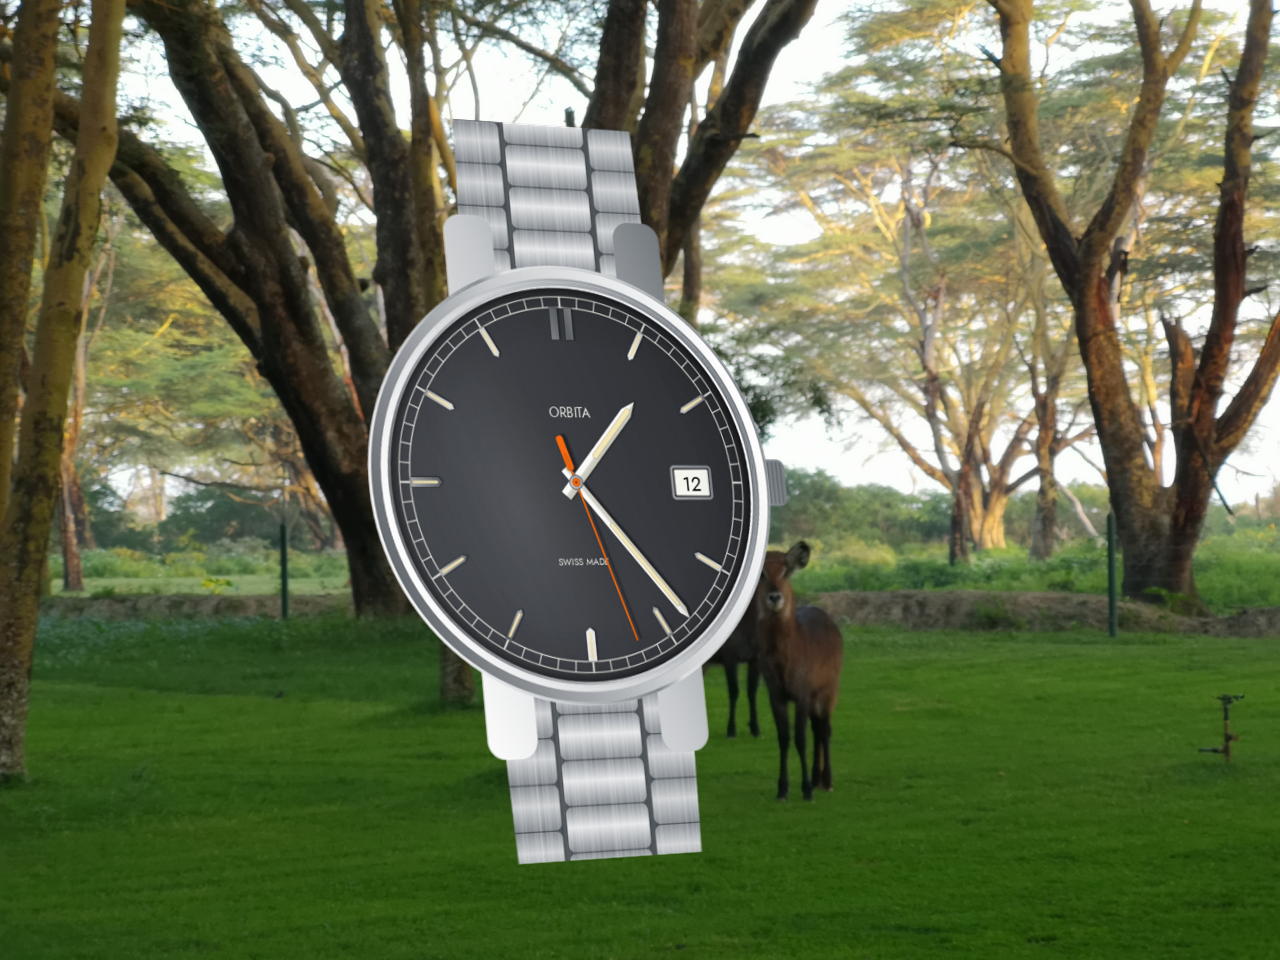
1:23:27
